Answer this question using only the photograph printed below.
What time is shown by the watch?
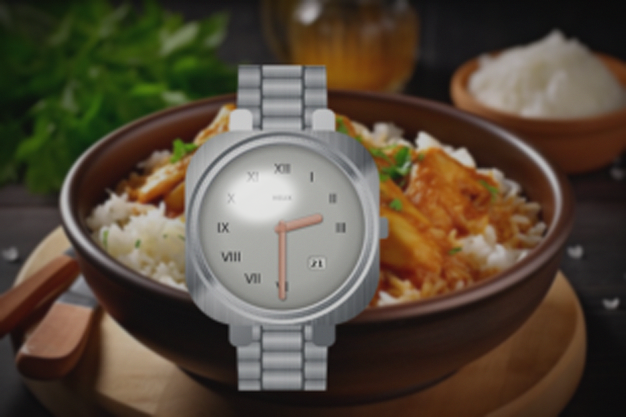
2:30
